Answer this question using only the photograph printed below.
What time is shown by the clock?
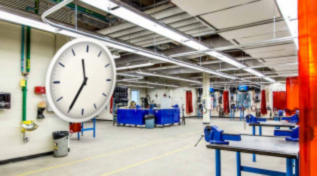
11:35
